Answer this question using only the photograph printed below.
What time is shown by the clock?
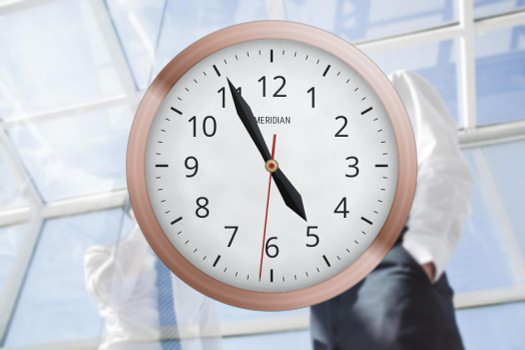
4:55:31
